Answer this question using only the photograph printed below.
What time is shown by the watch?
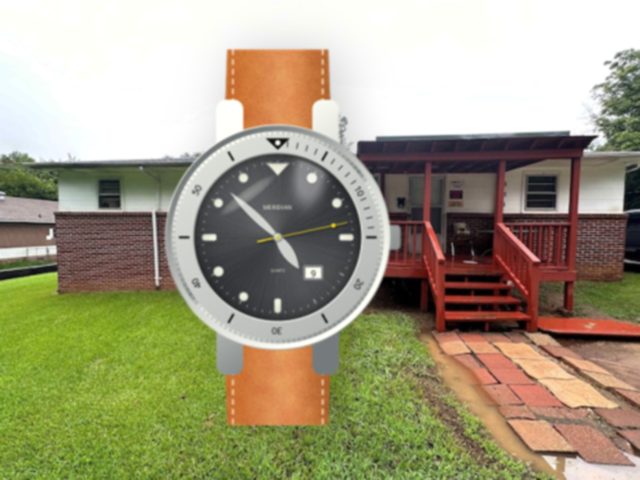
4:52:13
